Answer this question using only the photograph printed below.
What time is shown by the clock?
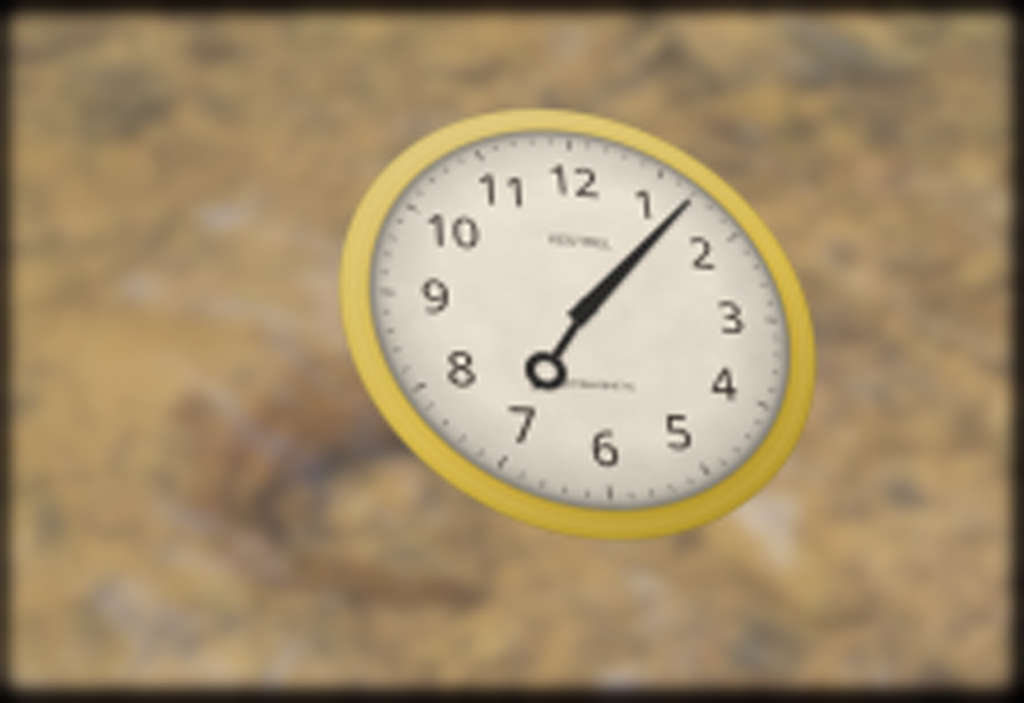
7:07
